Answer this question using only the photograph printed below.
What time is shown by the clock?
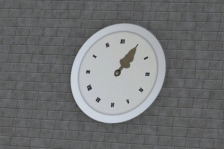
1:05
